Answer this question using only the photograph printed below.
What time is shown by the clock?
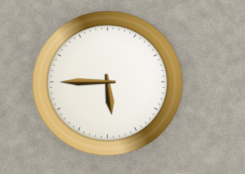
5:45
